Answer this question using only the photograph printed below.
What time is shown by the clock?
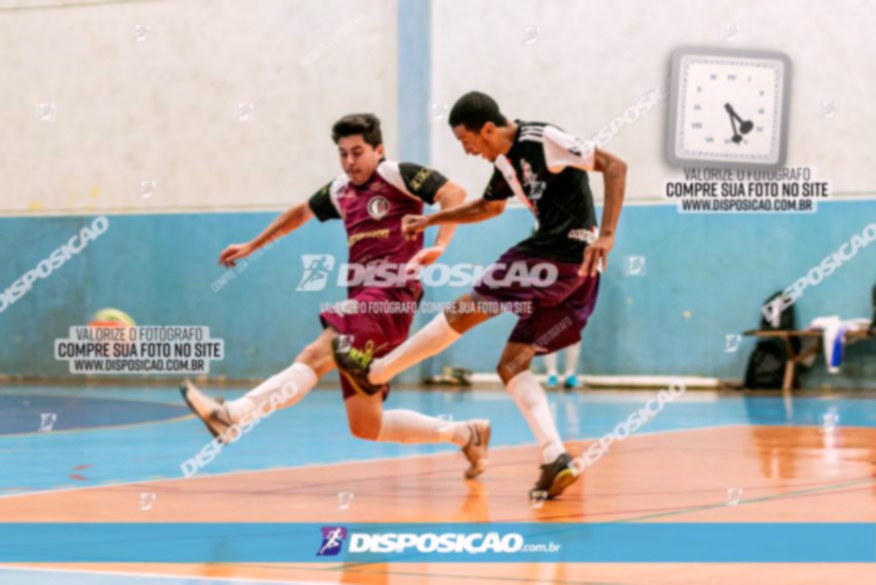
4:27
